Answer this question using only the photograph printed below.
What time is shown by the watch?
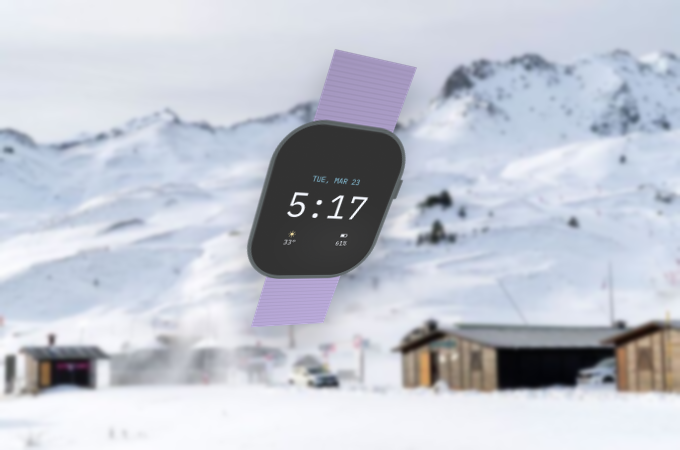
5:17
